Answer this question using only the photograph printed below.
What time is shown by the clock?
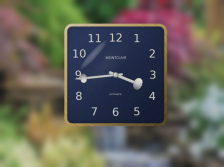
3:44
